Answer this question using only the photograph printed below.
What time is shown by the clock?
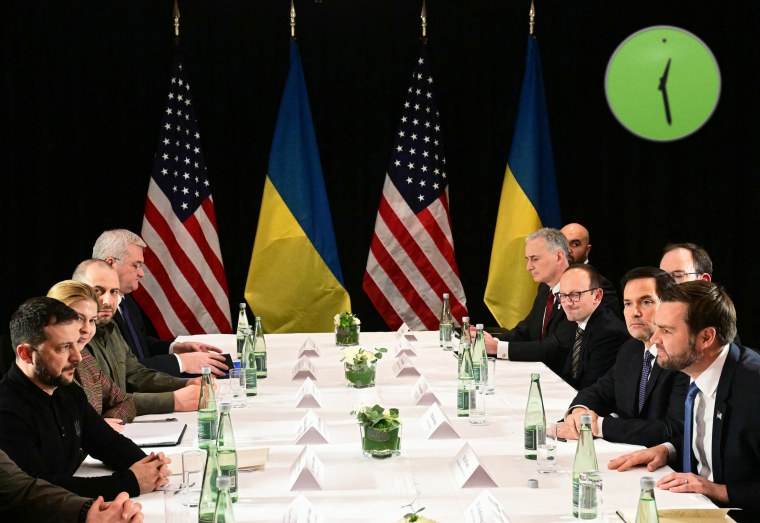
12:28
